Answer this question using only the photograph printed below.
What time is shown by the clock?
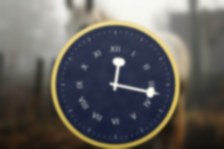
12:17
